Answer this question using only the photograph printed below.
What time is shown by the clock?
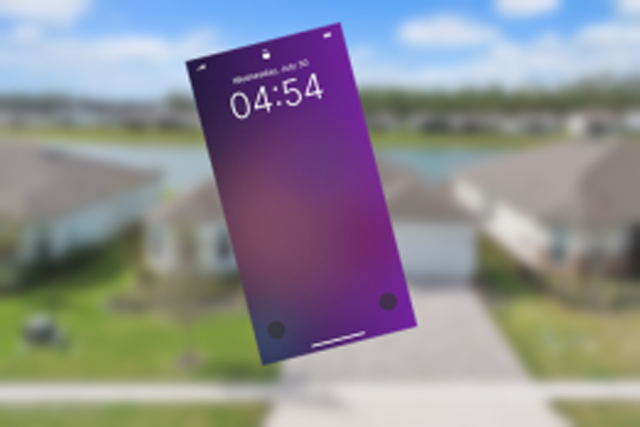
4:54
